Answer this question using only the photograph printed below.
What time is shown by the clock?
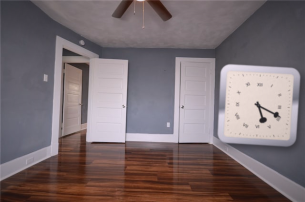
5:19
